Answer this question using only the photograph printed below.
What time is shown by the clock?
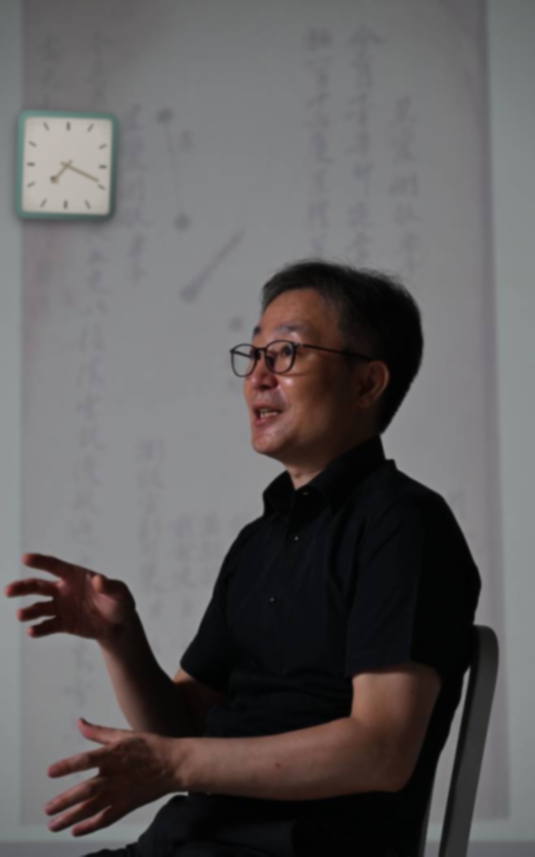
7:19
